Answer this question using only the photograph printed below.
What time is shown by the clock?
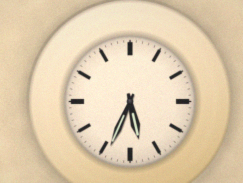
5:34
